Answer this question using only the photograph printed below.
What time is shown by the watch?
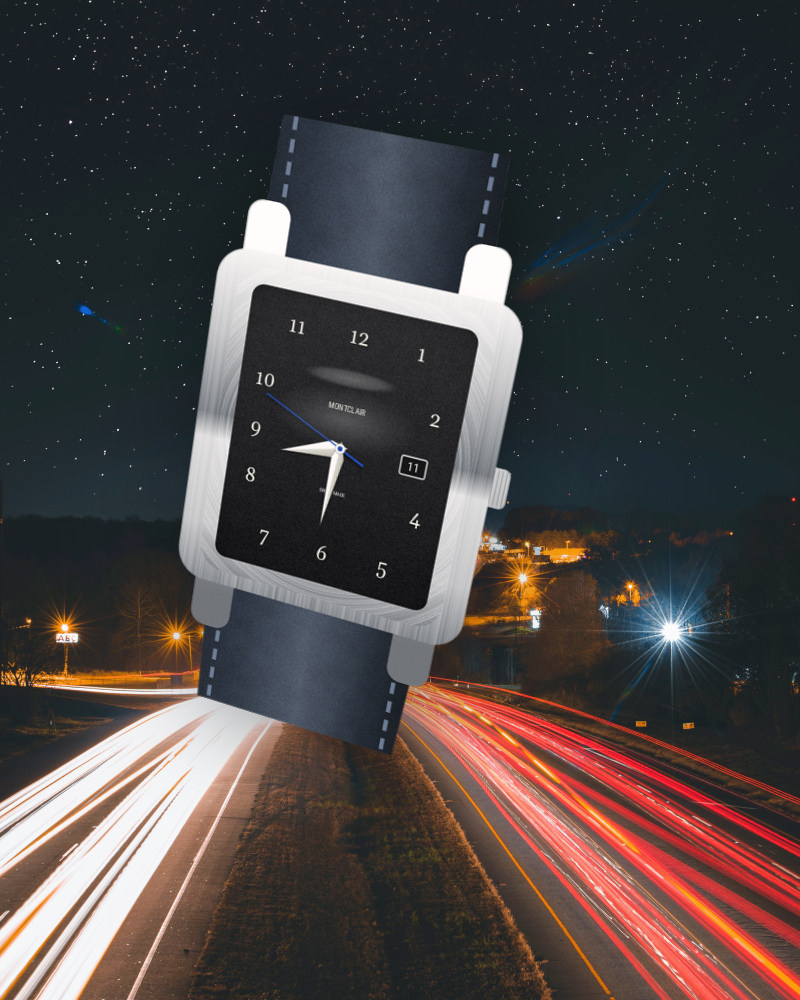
8:30:49
